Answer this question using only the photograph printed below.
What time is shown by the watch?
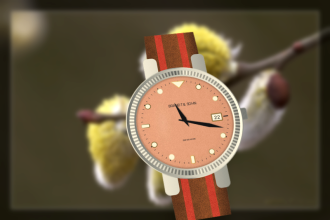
11:18
